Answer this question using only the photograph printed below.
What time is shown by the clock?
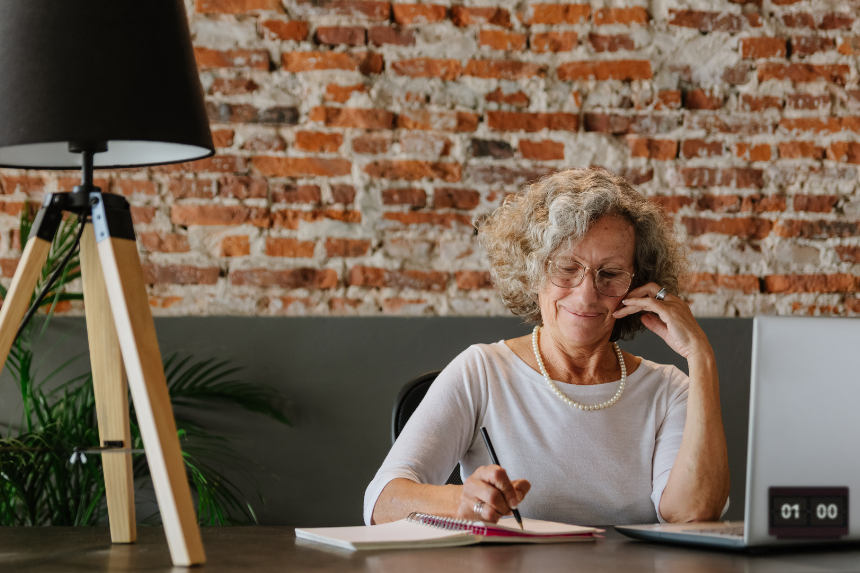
1:00
